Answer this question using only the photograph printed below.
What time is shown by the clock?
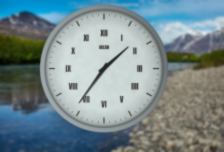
1:36
